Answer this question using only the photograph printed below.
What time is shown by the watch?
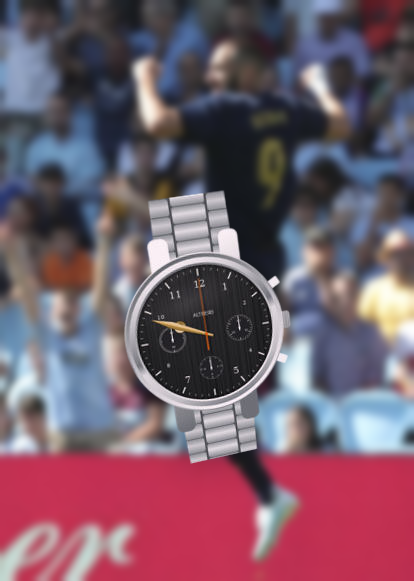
9:49
